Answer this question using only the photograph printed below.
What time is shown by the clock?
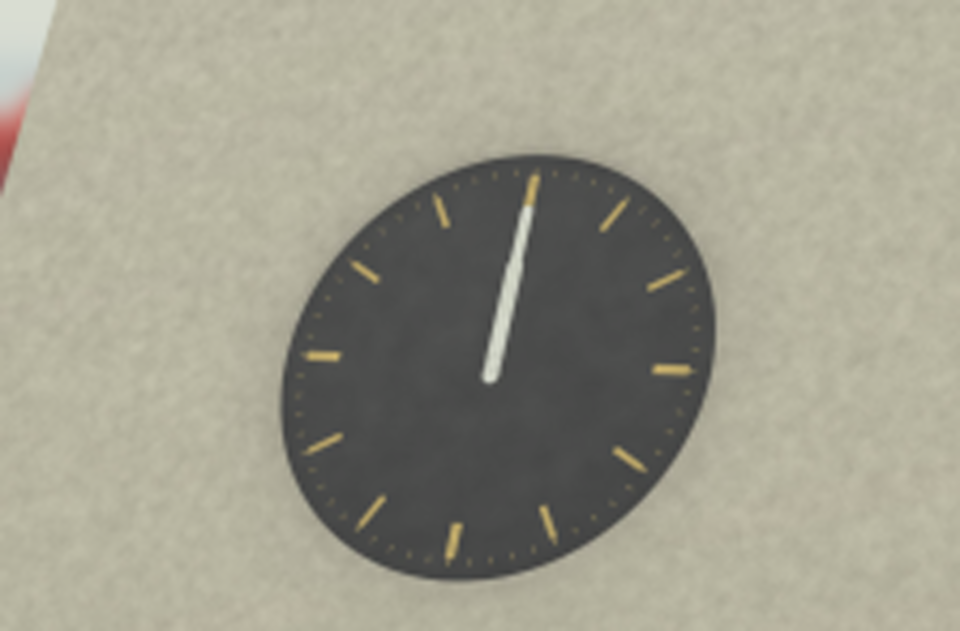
12:00
